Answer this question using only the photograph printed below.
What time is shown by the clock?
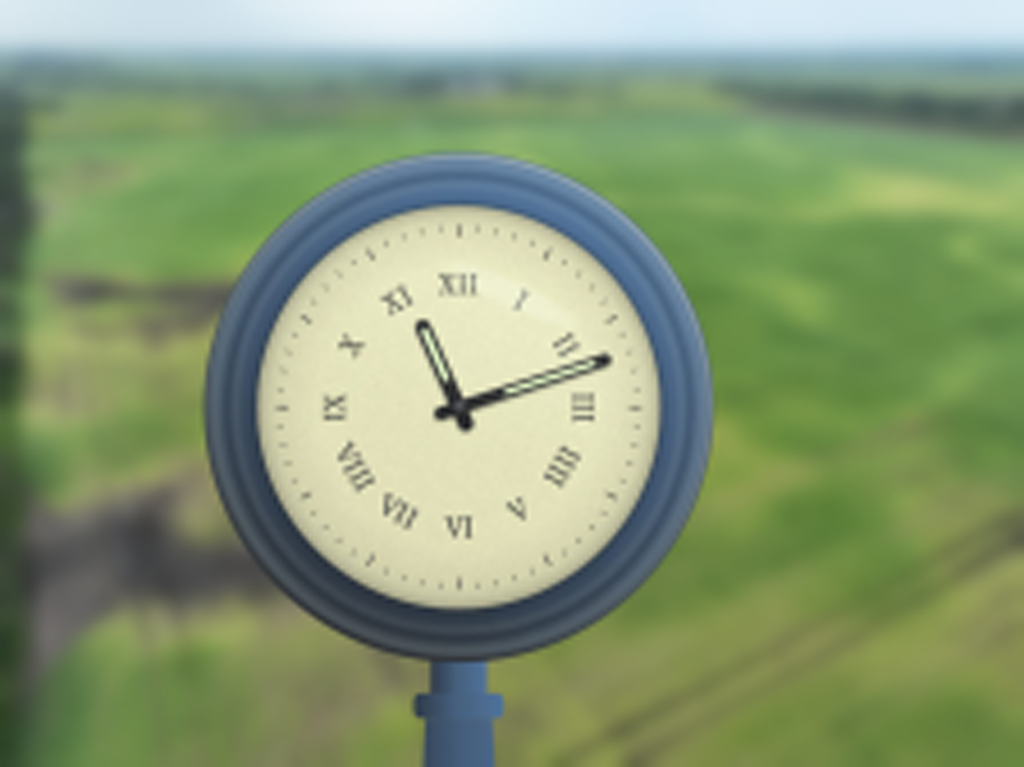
11:12
